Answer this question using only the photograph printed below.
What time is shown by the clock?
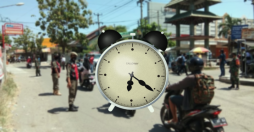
6:21
